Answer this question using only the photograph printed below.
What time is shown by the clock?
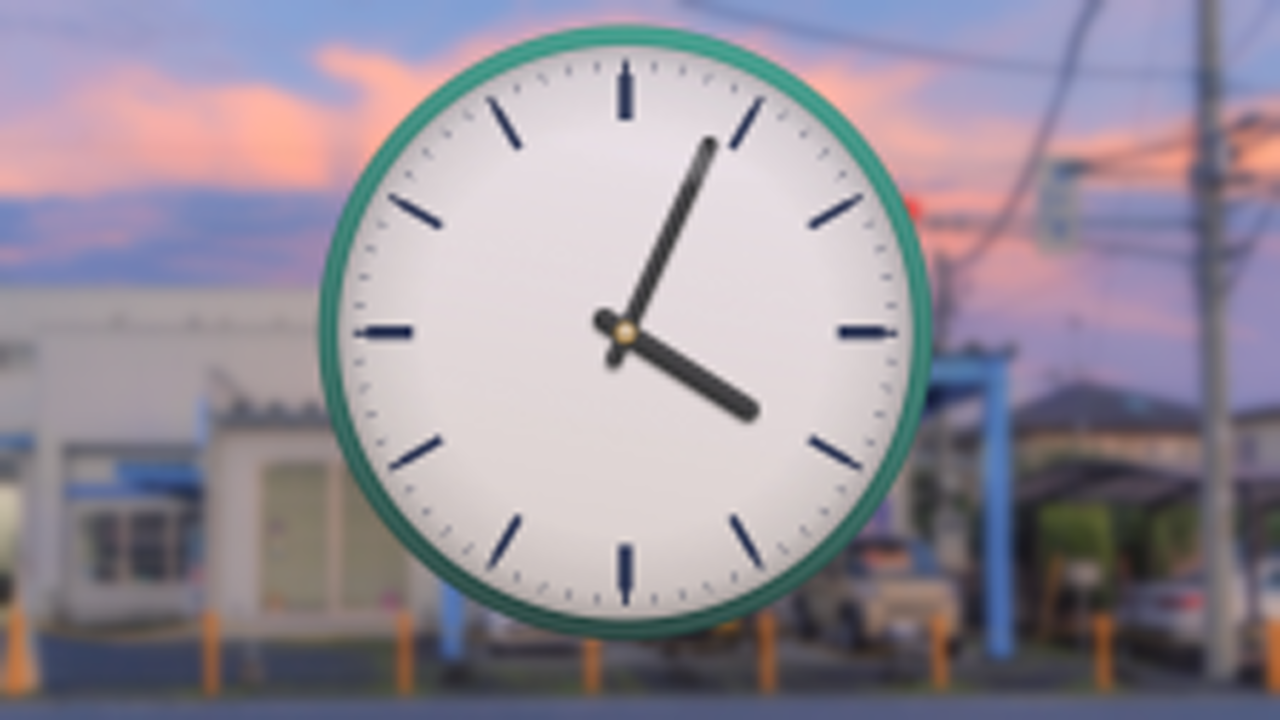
4:04
